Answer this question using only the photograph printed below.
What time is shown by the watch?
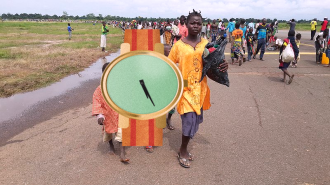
5:26
